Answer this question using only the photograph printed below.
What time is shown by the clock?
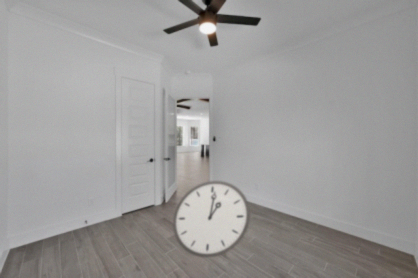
1:01
